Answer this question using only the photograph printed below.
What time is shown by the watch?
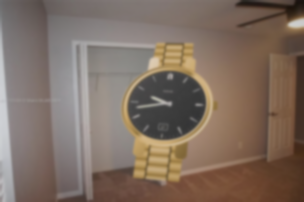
9:43
